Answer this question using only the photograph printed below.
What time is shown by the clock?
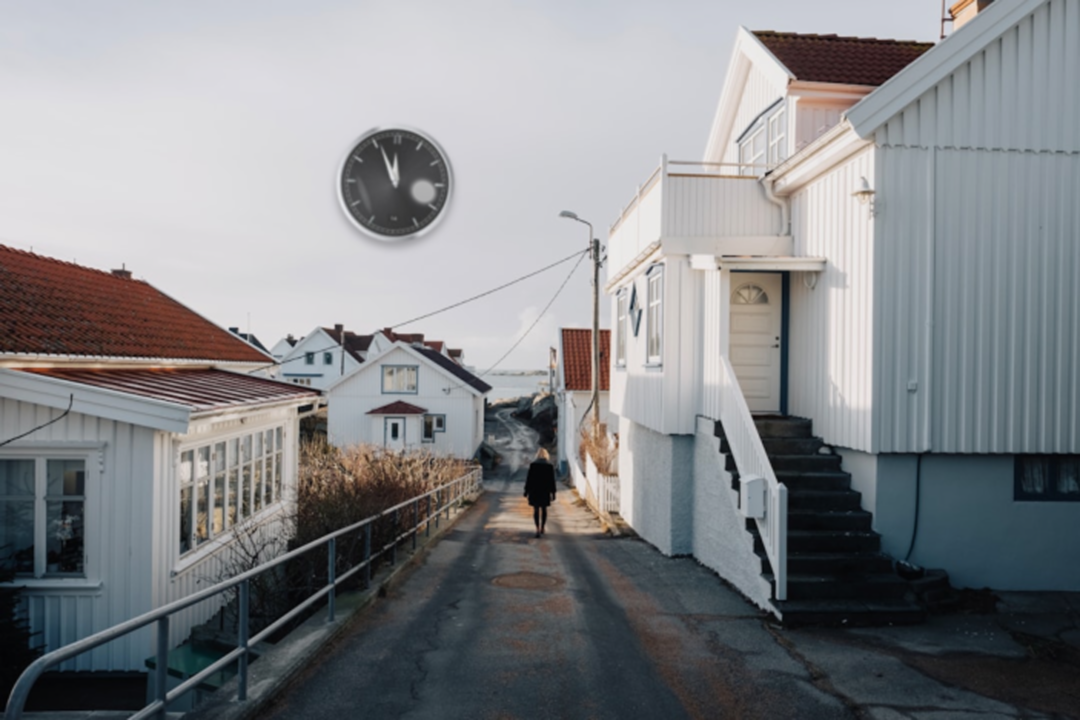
11:56
